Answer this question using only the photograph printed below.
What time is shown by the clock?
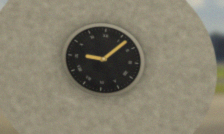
9:07
